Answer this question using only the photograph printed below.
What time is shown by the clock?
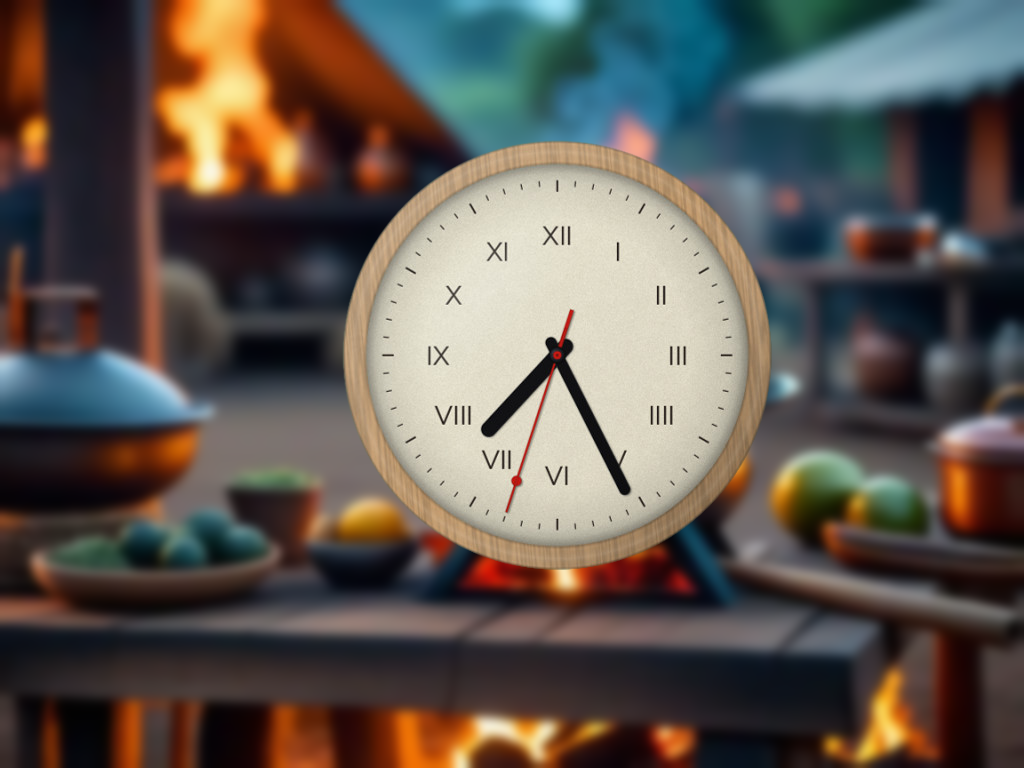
7:25:33
